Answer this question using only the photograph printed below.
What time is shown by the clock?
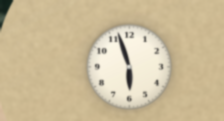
5:57
